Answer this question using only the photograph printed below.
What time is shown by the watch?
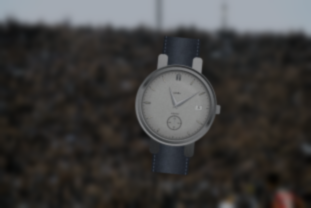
11:09
